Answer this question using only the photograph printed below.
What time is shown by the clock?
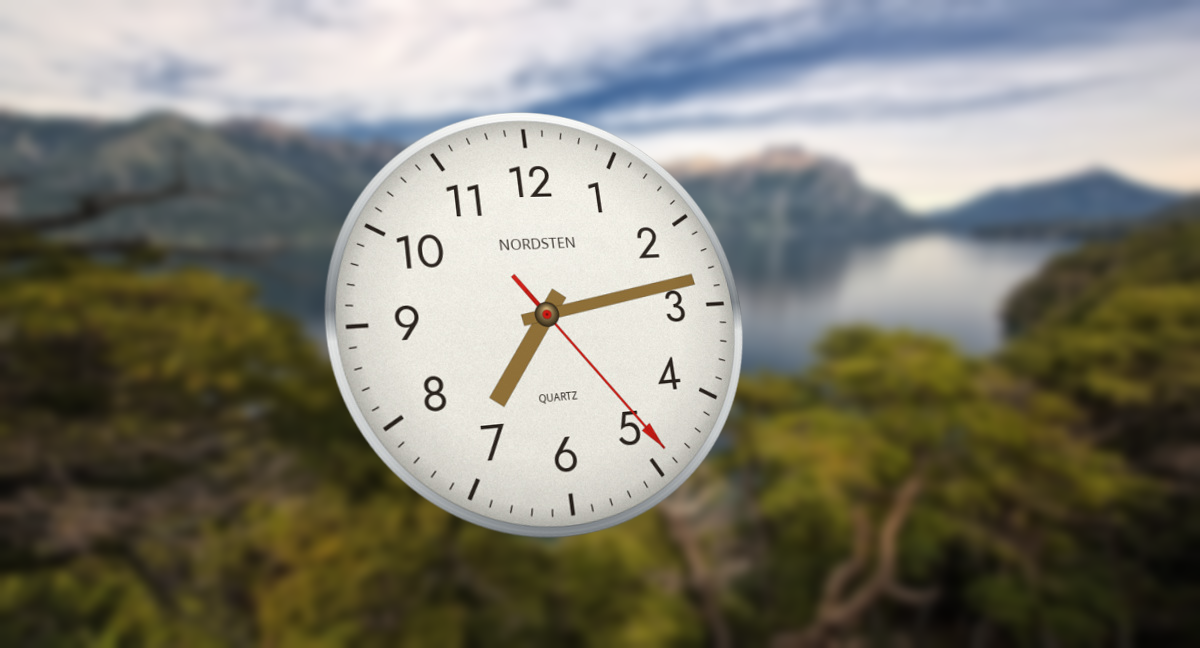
7:13:24
